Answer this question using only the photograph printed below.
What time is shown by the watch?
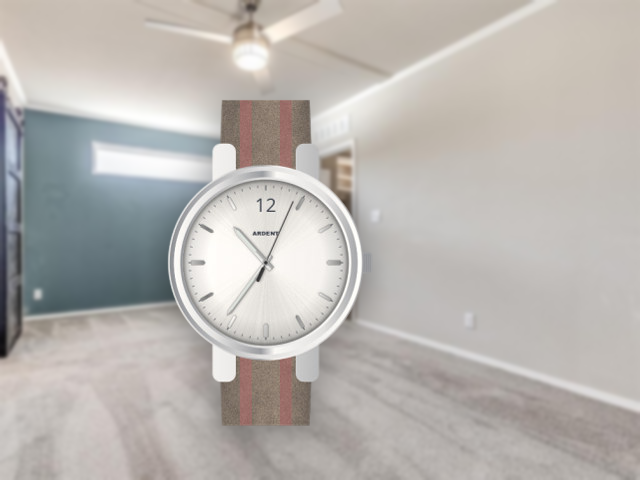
10:36:04
